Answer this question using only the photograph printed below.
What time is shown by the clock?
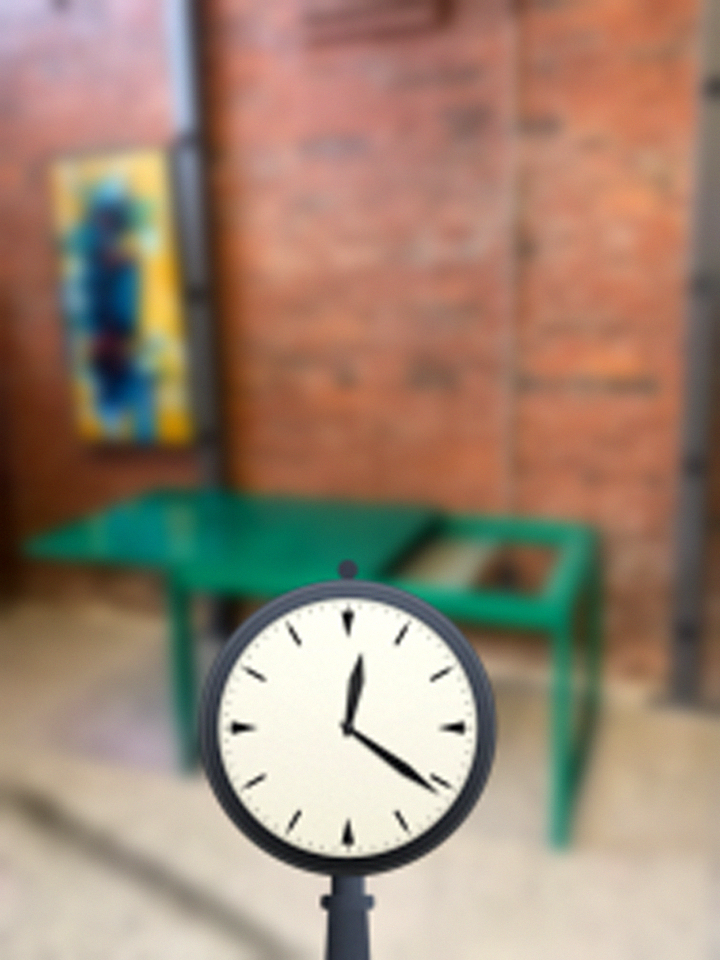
12:21
